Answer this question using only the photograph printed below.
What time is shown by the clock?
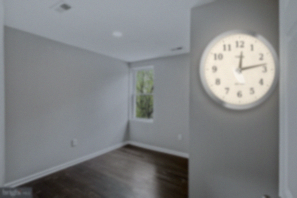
12:13
